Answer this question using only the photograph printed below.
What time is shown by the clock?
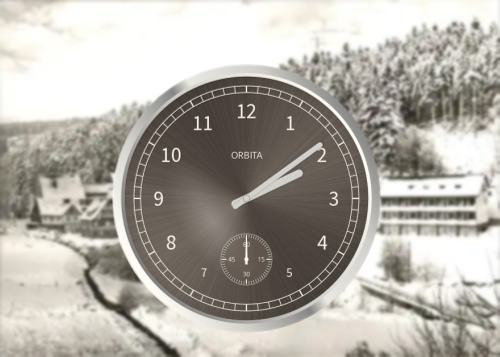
2:09
